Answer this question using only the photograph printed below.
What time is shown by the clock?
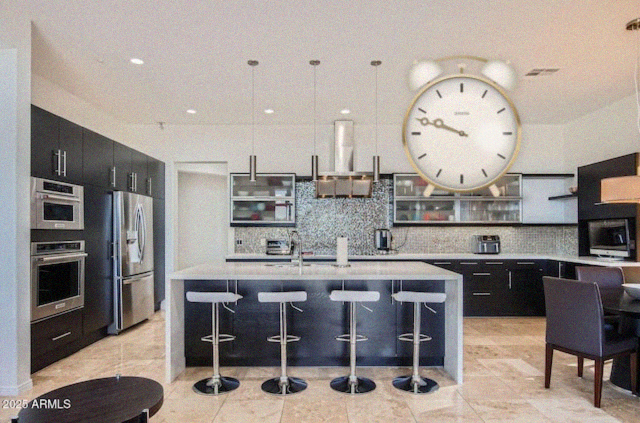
9:48
